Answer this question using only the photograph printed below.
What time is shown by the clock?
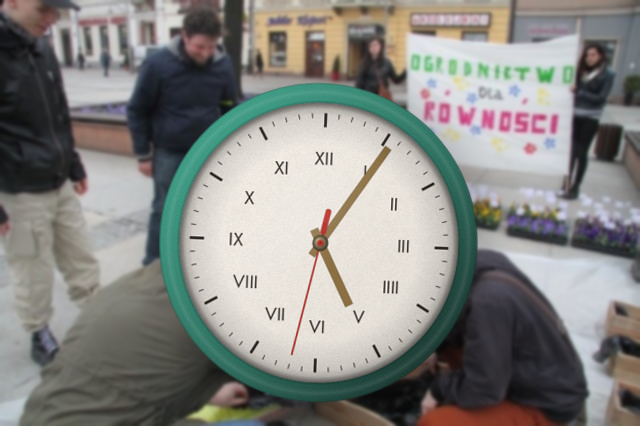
5:05:32
